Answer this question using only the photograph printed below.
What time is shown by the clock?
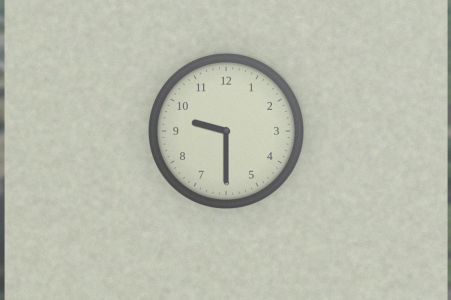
9:30
